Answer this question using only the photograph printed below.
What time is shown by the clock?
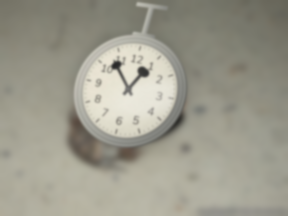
12:53
